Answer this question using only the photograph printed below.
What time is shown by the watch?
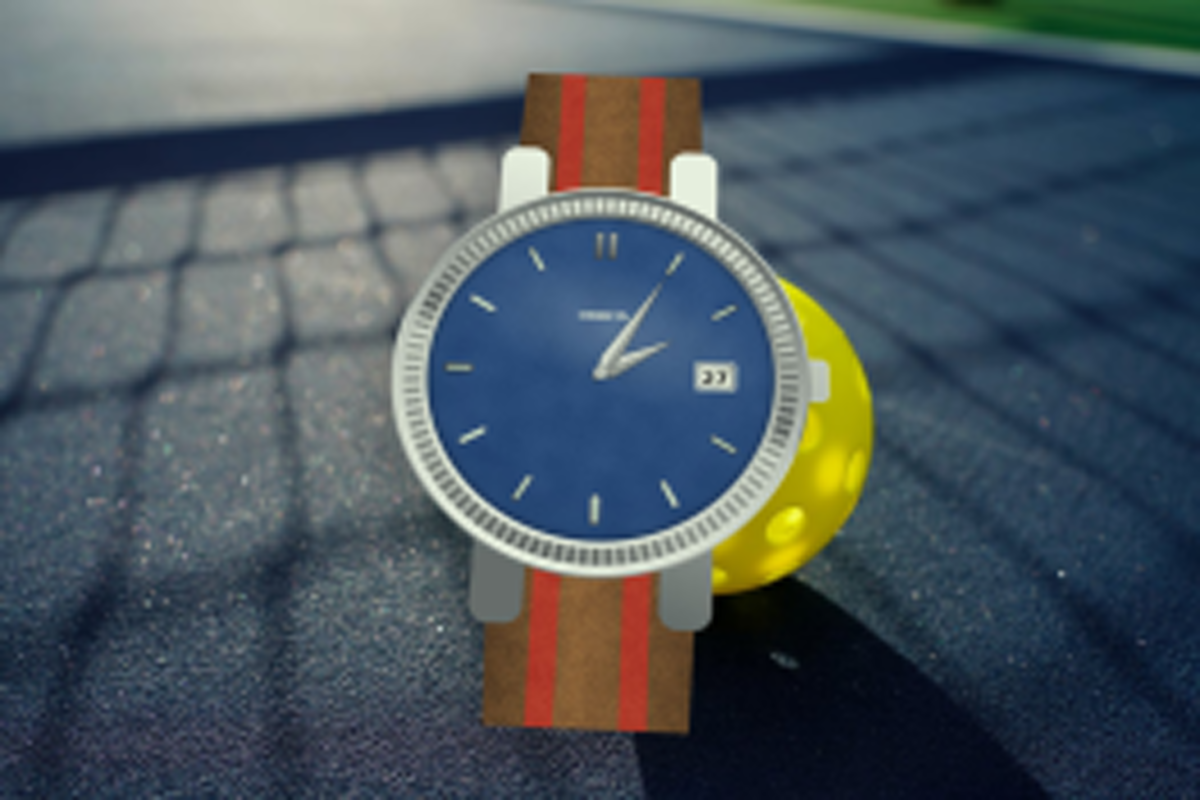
2:05
